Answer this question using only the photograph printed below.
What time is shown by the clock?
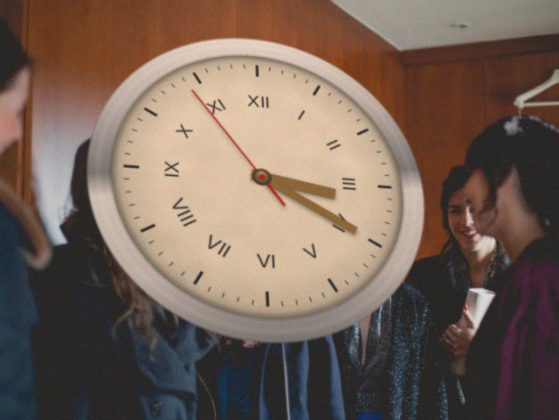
3:19:54
